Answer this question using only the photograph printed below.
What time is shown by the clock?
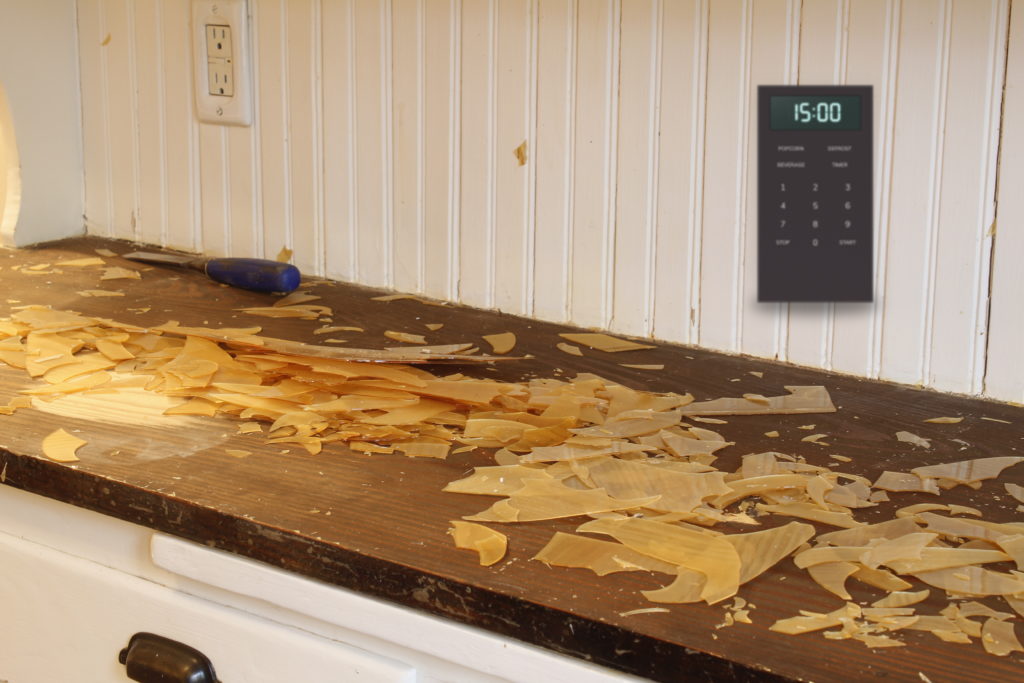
15:00
